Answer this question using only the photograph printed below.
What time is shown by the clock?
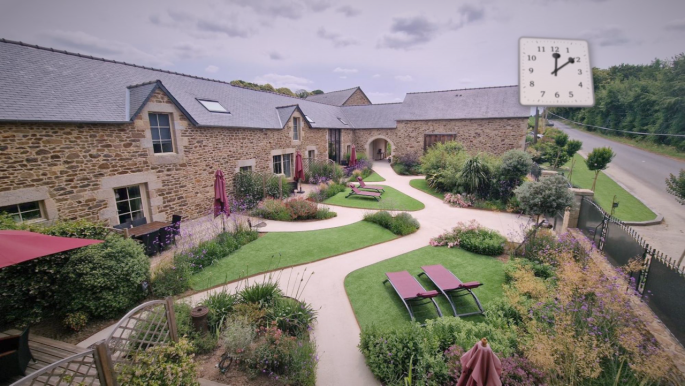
12:09
